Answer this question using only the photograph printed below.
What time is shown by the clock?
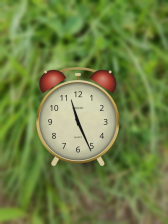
11:26
